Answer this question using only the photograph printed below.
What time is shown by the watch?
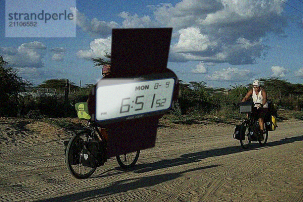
6:51:52
